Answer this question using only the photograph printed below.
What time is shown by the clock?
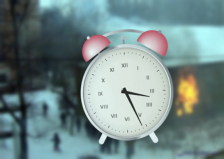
3:26
